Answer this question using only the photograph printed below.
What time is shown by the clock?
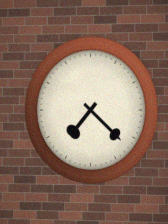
7:22
